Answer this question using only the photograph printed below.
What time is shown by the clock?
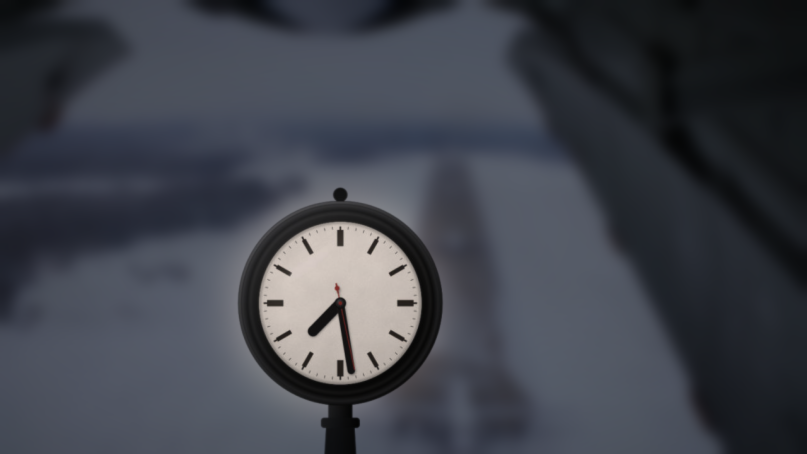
7:28:28
